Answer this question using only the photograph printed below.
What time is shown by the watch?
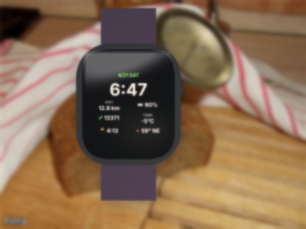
6:47
